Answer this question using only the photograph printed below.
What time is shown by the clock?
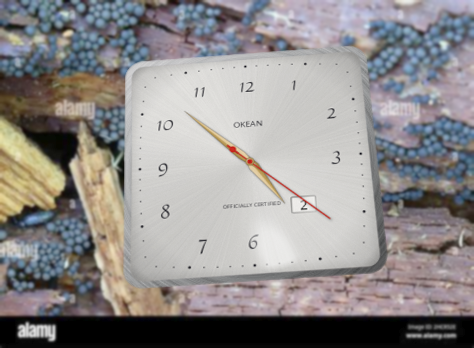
4:52:22
